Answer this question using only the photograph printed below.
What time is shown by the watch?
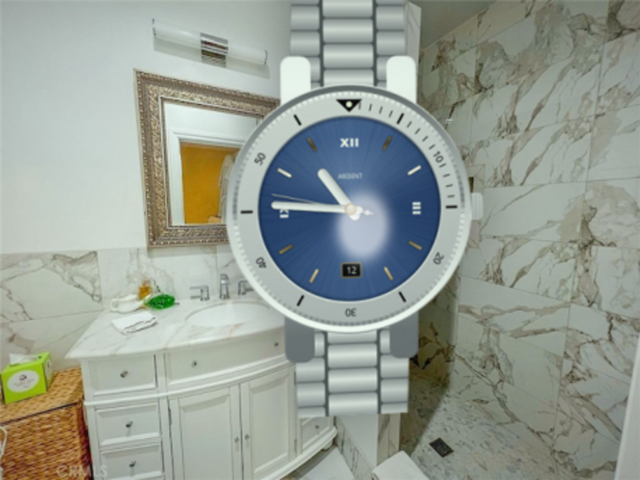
10:45:47
